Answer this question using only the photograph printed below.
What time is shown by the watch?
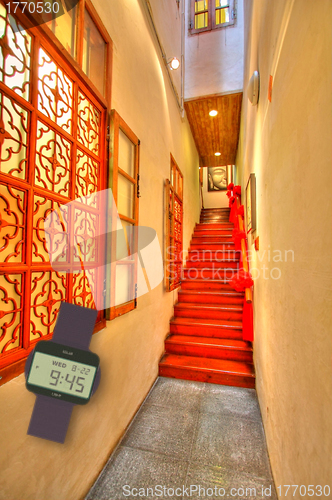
9:45
